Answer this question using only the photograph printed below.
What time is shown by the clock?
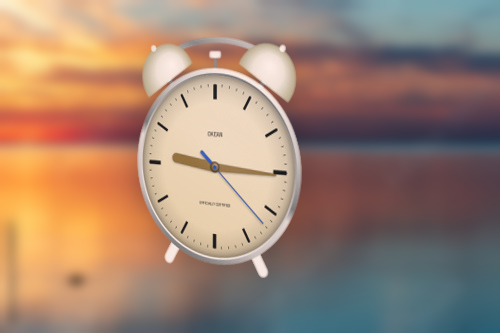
9:15:22
